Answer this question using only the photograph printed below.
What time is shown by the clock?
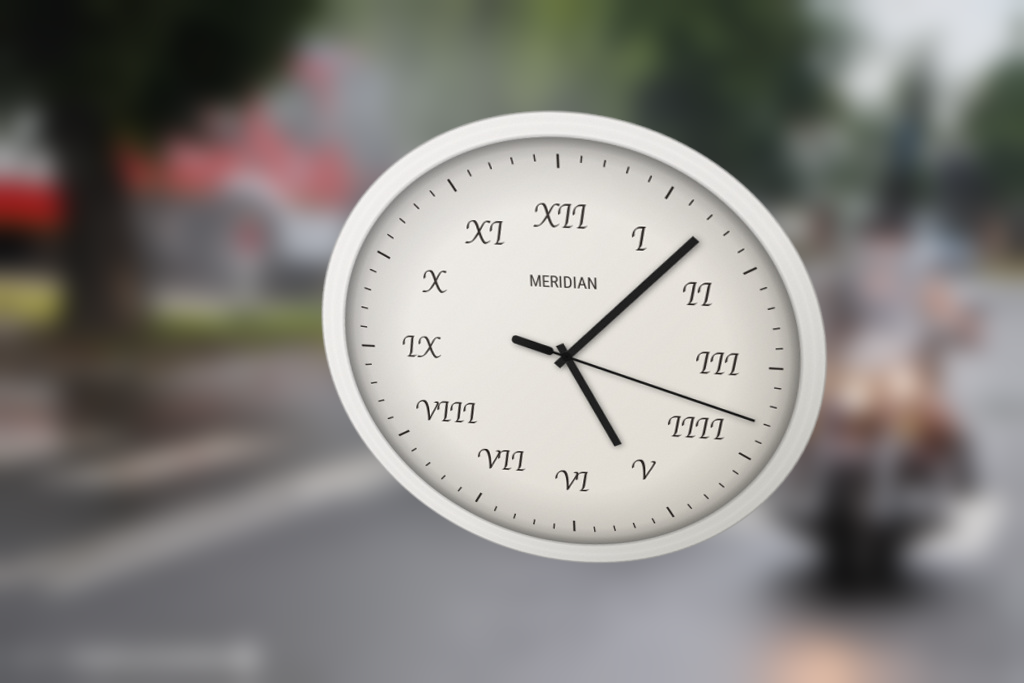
5:07:18
